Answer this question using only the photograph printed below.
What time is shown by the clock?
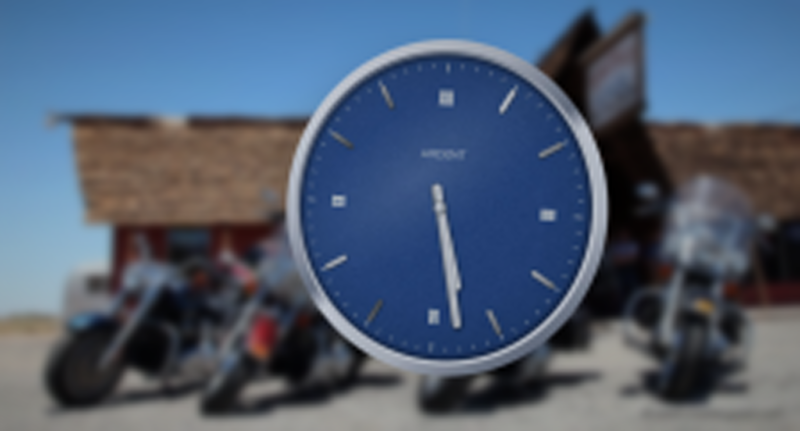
5:28
